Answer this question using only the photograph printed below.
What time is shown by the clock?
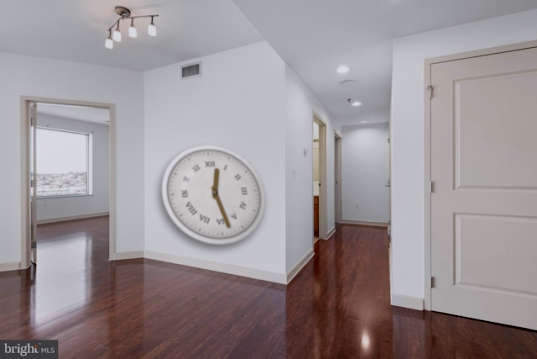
12:28
